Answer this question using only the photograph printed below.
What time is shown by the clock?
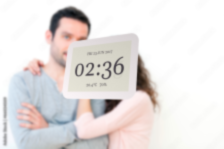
2:36
